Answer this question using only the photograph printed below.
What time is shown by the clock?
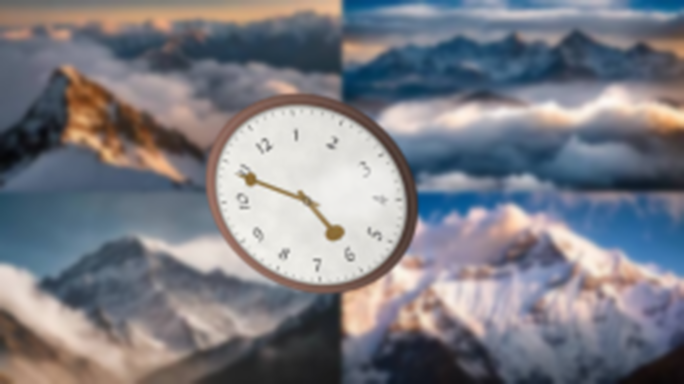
5:54
